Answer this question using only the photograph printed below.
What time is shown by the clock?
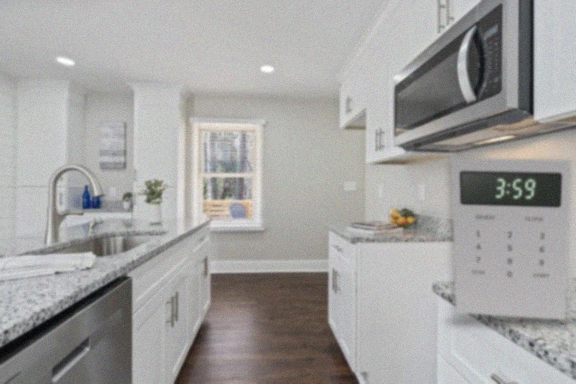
3:59
